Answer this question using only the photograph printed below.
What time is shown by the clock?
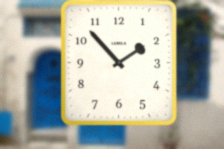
1:53
